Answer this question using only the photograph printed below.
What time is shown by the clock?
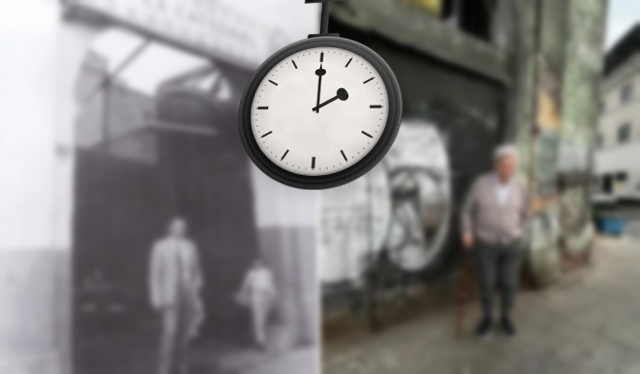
2:00
